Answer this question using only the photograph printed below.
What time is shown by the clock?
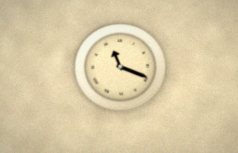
11:19
